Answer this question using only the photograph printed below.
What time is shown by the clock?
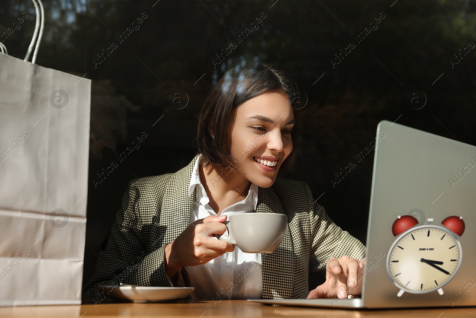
3:20
